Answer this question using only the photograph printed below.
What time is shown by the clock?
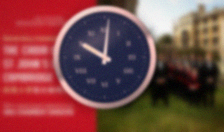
10:01
